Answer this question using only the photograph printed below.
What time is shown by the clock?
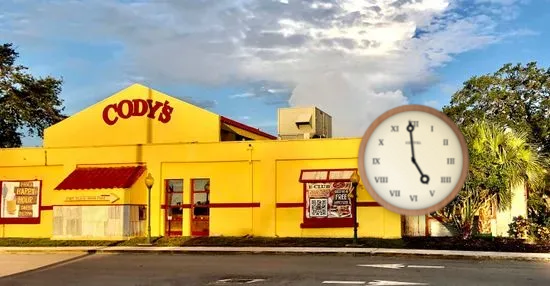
4:59
